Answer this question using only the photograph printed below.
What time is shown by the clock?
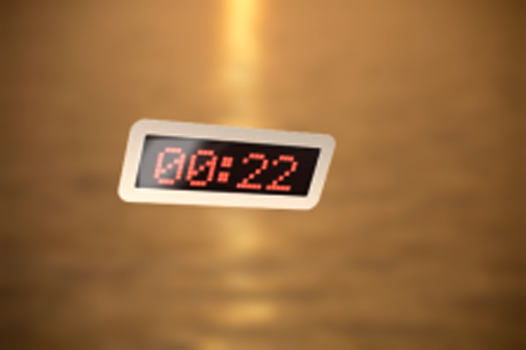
0:22
